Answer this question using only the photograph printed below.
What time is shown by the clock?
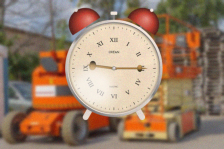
9:15
